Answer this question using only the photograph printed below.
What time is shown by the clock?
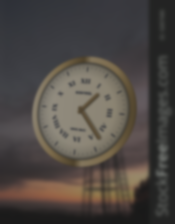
1:23
